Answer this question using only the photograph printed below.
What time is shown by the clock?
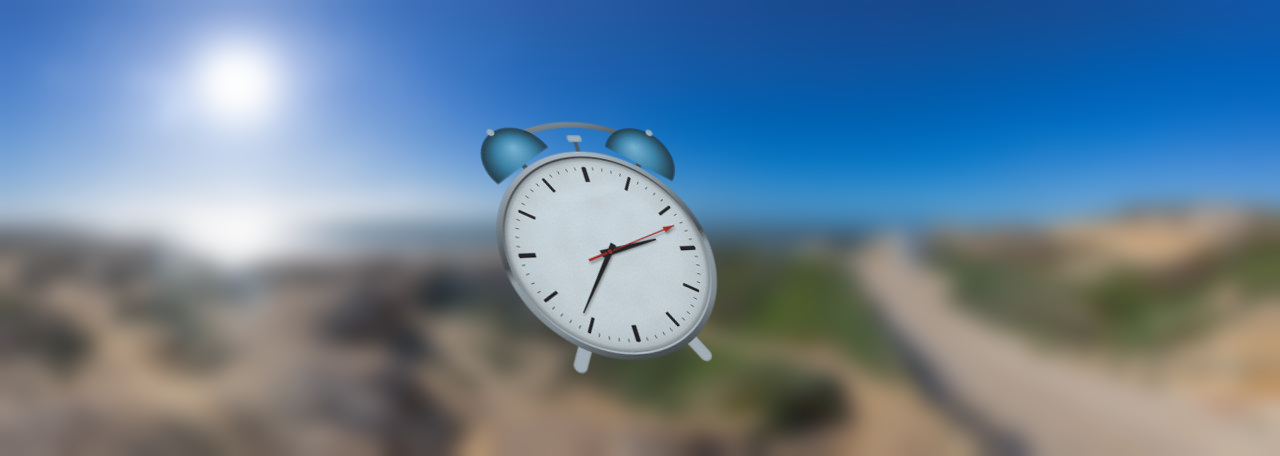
2:36:12
